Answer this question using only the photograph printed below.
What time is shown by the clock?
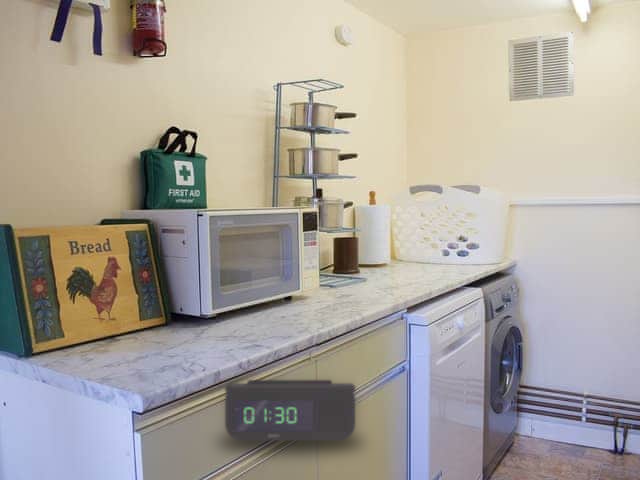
1:30
